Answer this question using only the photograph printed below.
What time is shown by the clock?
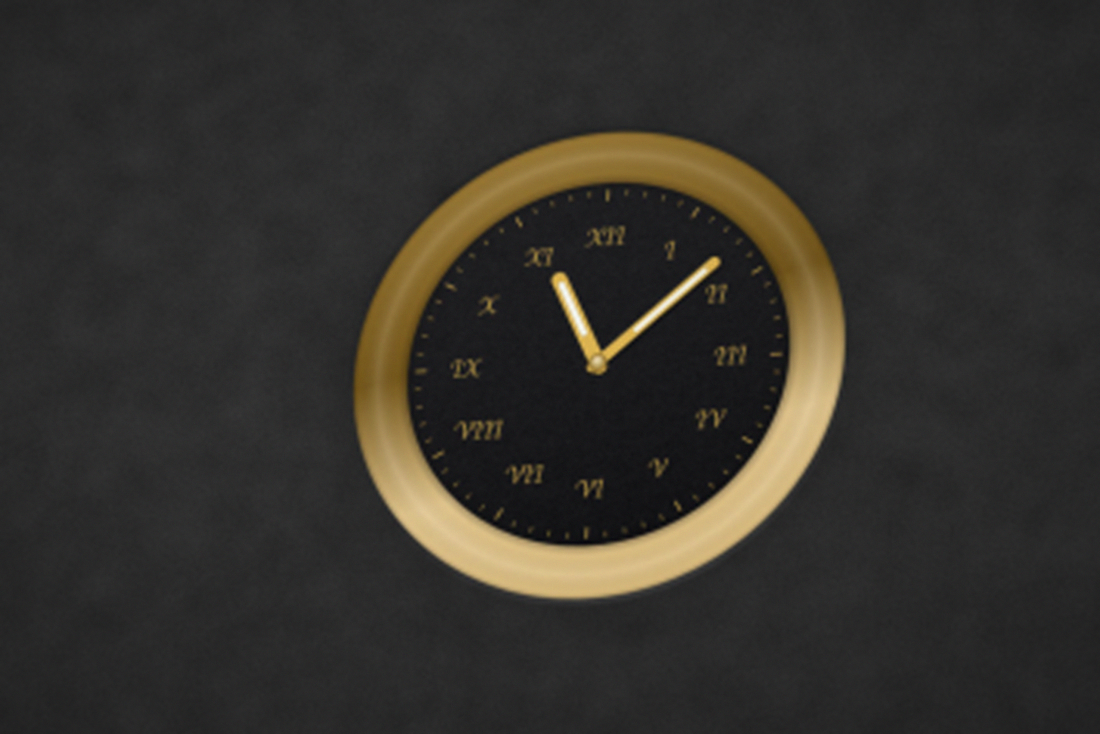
11:08
